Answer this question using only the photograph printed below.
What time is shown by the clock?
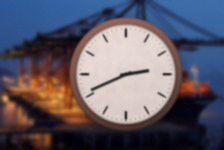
2:41
